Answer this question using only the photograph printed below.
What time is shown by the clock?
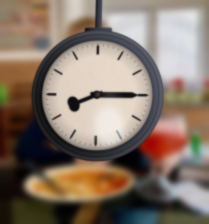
8:15
